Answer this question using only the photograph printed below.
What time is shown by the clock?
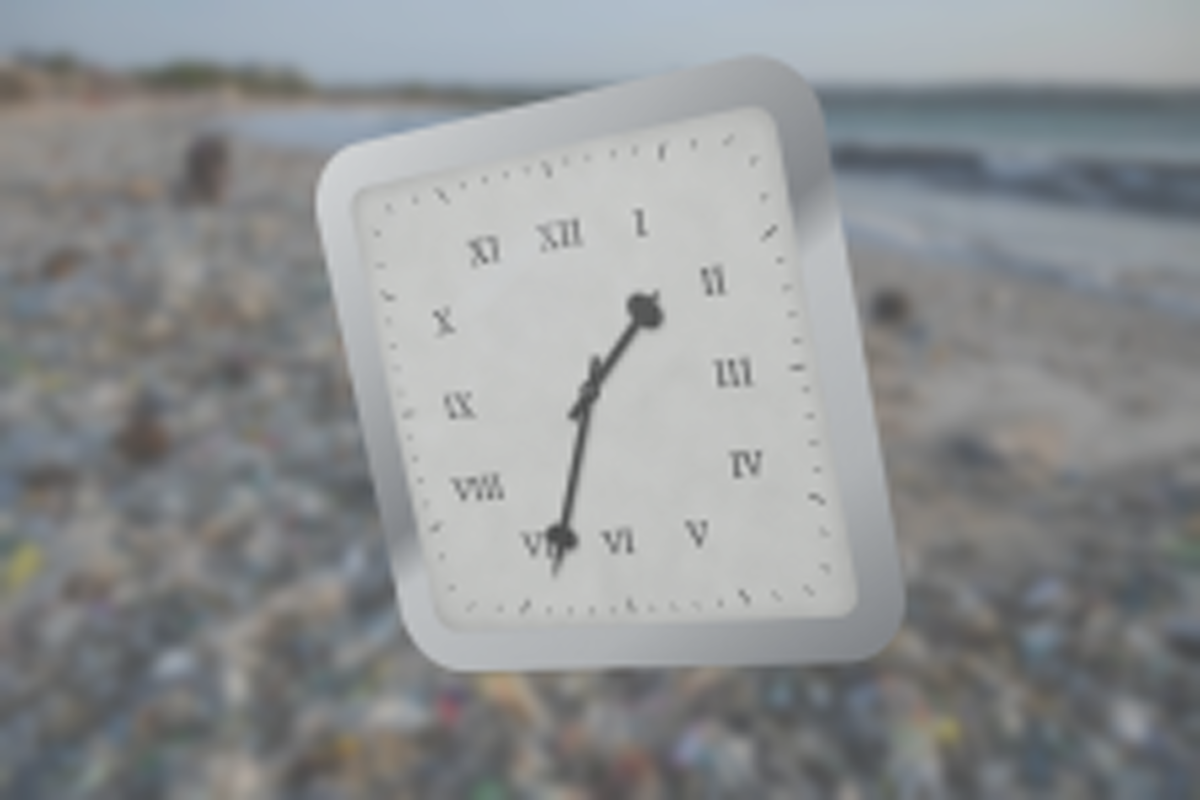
1:34
